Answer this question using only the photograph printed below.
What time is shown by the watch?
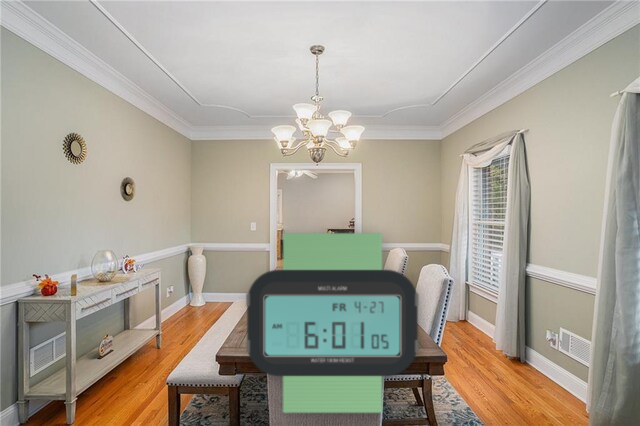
6:01:05
